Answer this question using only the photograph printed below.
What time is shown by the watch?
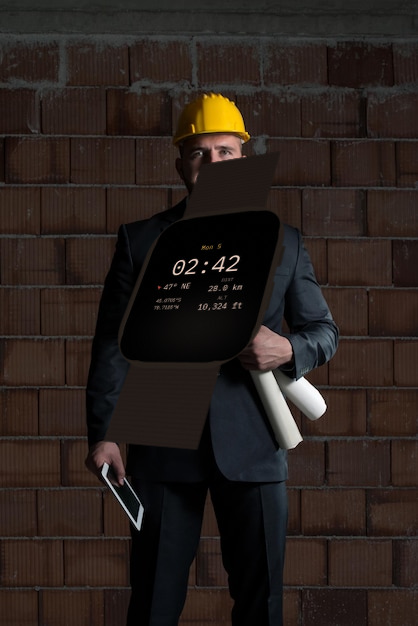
2:42
